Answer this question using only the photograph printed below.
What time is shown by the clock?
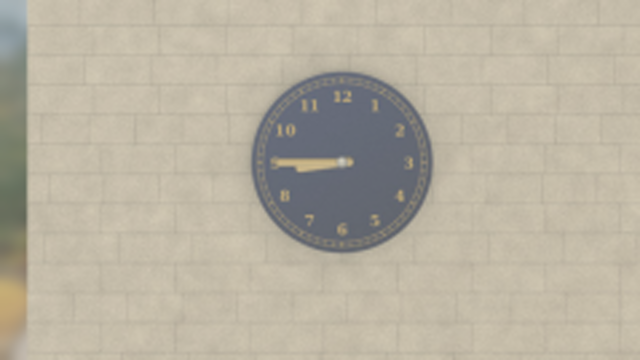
8:45
